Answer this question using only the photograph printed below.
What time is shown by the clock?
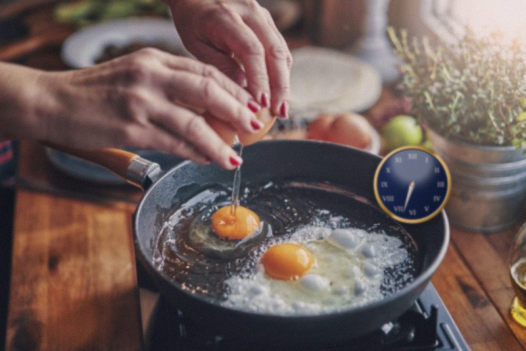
6:33
